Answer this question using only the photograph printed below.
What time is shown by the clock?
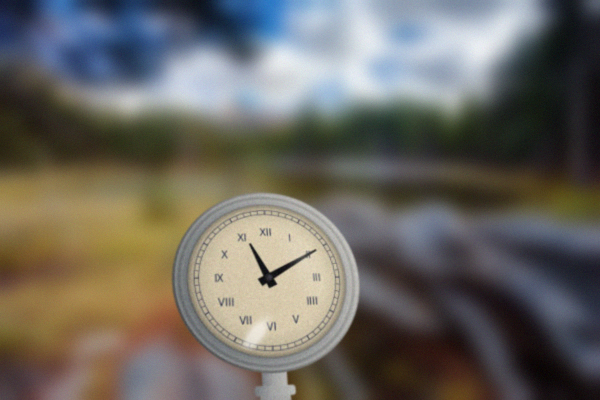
11:10
